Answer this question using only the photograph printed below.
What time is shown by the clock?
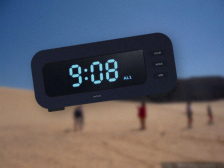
9:08
